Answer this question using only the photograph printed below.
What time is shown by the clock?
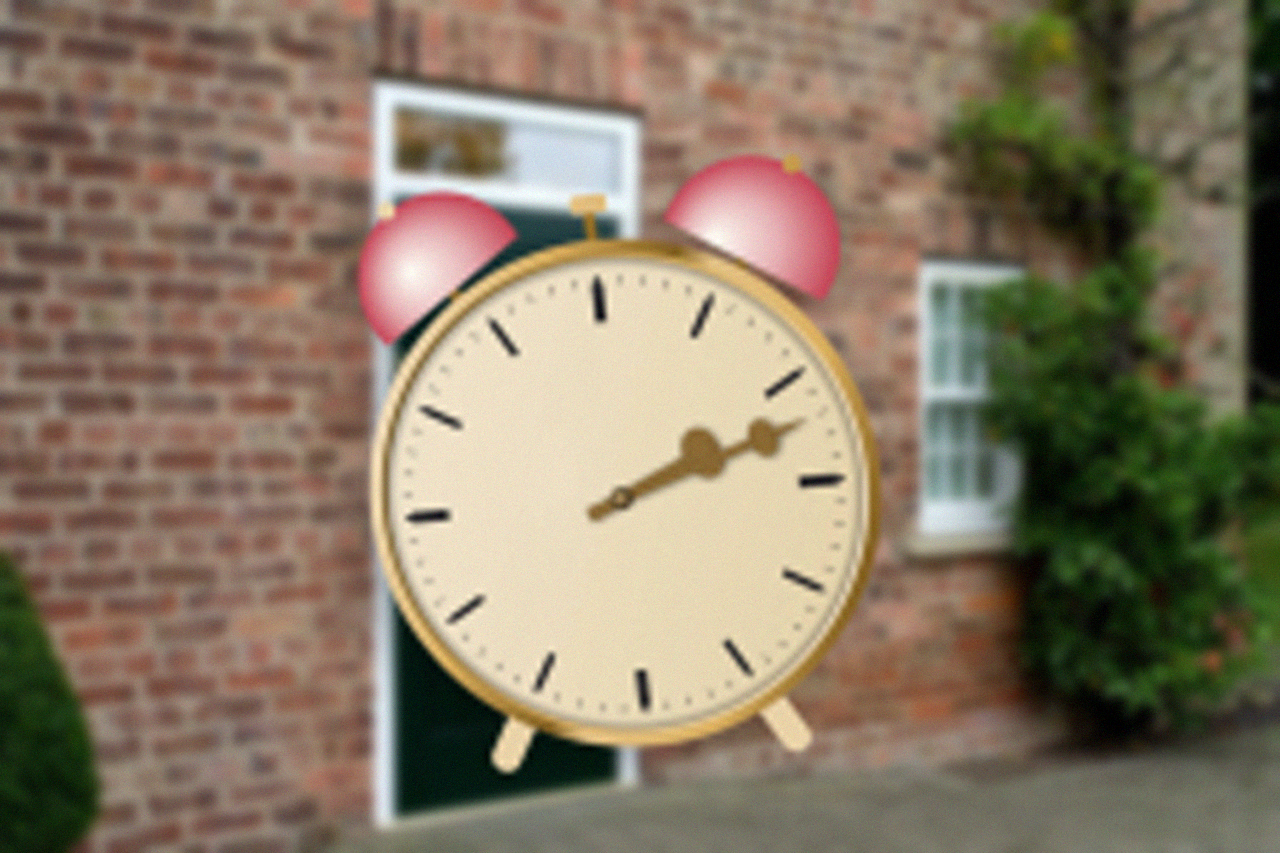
2:12
